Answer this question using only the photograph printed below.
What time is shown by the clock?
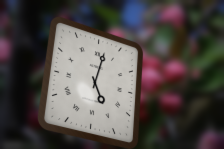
5:02
